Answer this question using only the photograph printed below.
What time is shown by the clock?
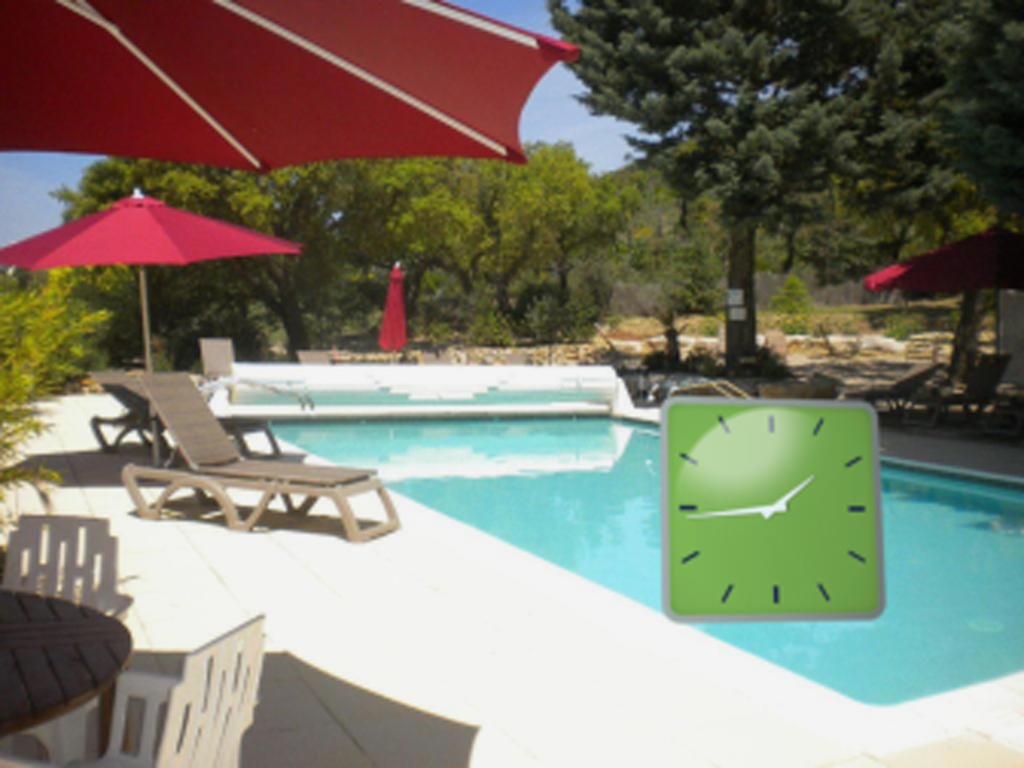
1:44
